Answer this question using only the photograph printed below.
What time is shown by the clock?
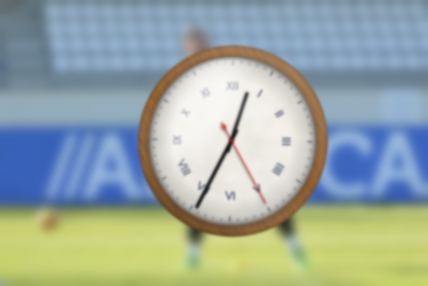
12:34:25
